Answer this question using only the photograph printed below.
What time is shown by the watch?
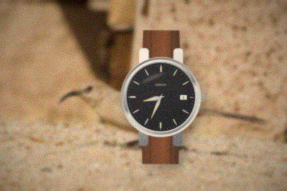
8:34
